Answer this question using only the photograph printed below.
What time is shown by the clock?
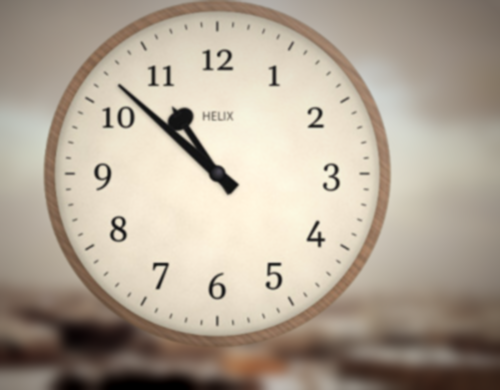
10:52
